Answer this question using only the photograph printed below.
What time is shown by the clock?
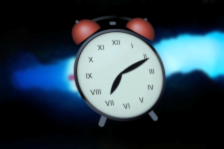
7:11
